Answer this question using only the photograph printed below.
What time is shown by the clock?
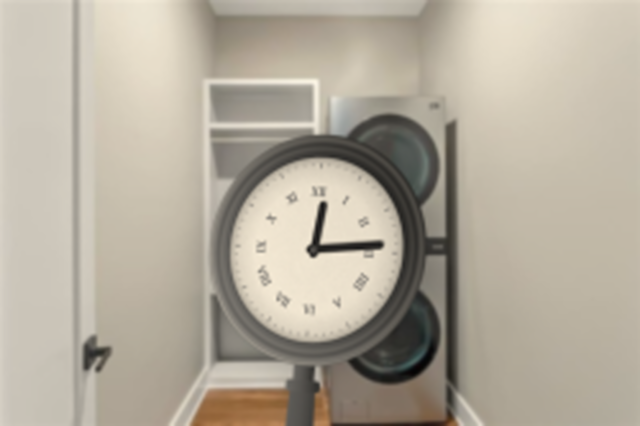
12:14
